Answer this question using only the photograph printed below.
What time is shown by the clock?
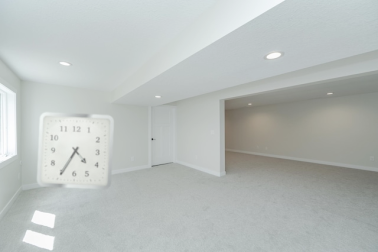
4:35
